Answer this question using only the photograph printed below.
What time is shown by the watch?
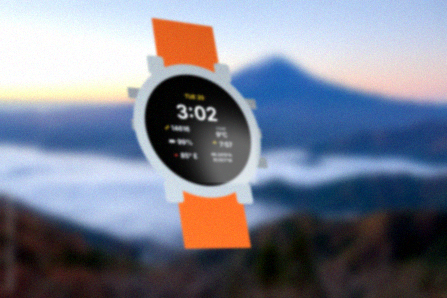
3:02
